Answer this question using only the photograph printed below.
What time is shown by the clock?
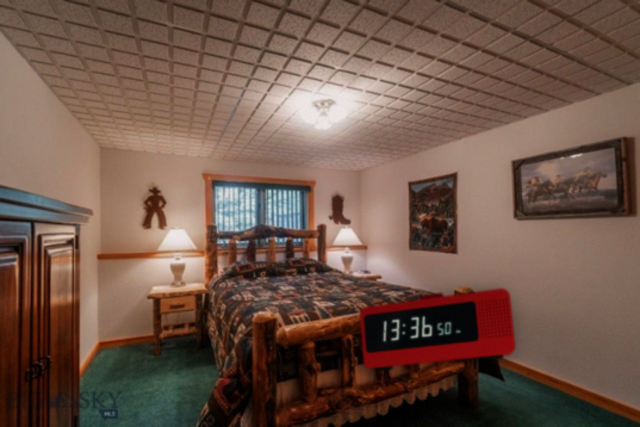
13:36:50
